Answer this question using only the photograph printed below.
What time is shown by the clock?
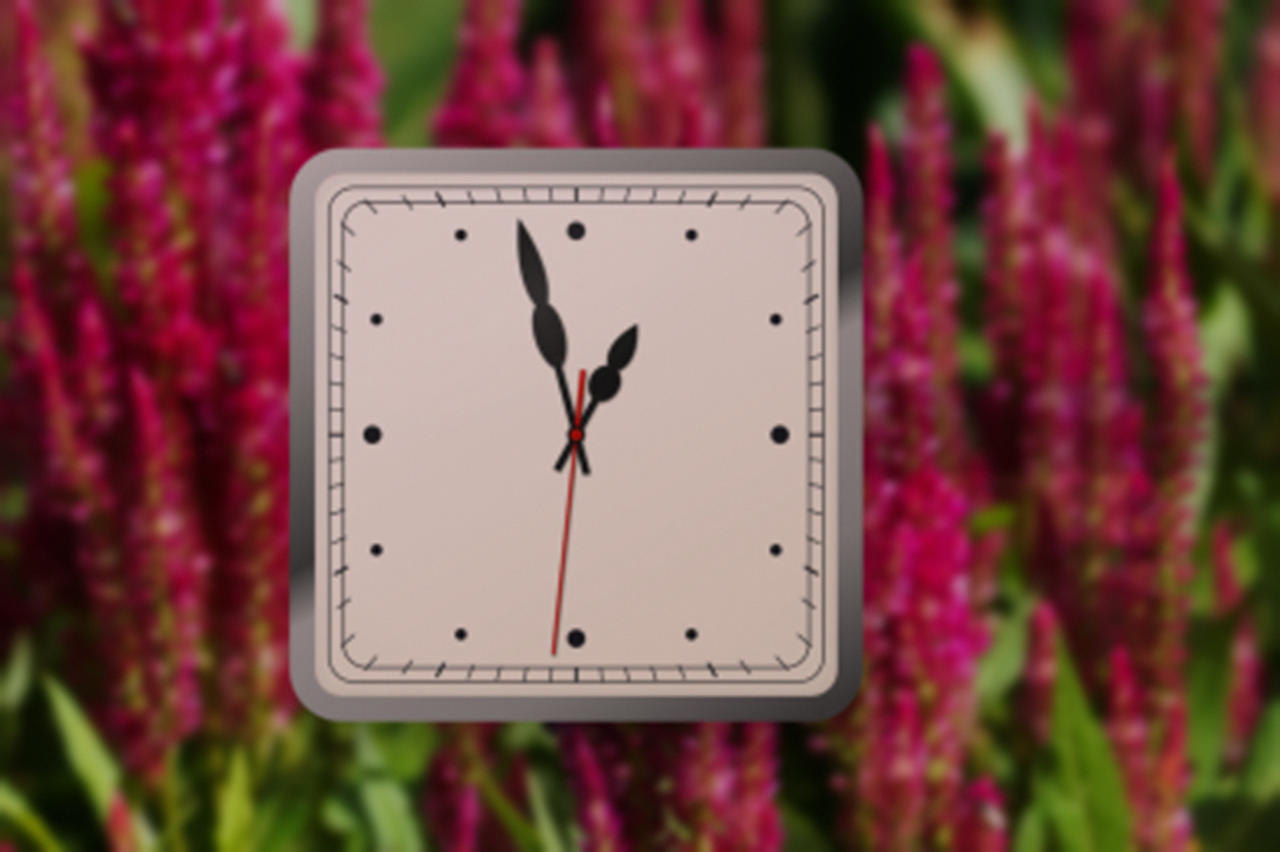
12:57:31
